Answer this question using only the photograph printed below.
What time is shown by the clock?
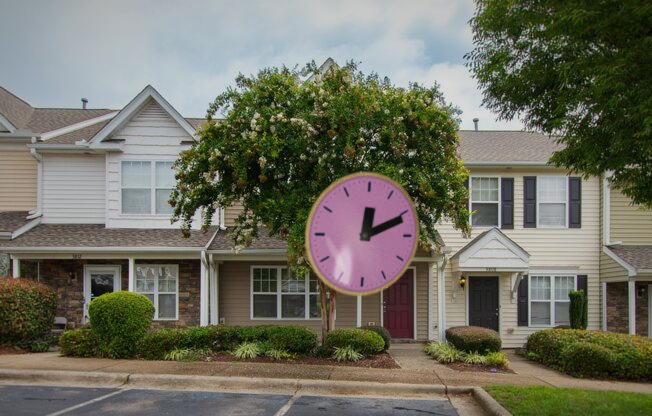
12:11
